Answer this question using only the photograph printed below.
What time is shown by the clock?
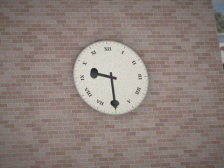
9:30
